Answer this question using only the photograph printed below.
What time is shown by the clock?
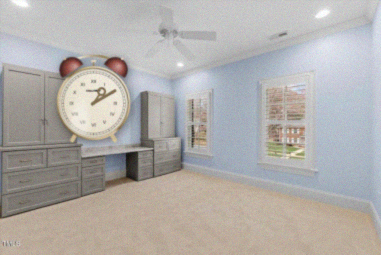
1:10
